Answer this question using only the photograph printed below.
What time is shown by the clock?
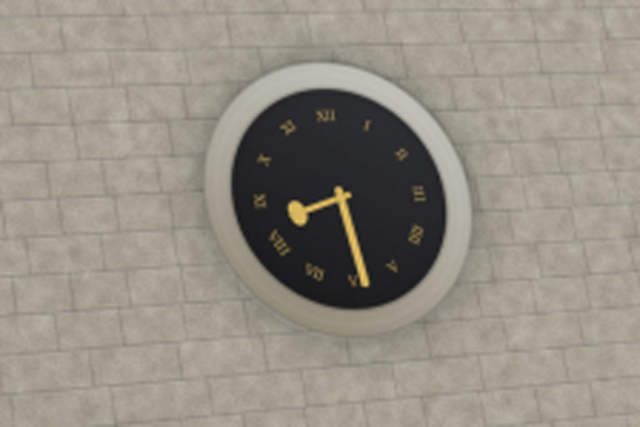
8:29
